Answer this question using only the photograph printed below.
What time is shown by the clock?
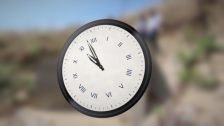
10:58
